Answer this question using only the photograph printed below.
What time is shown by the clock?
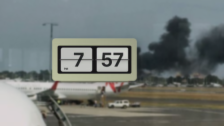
7:57
